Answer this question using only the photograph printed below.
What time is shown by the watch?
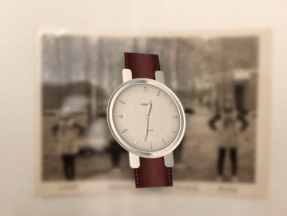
12:32
